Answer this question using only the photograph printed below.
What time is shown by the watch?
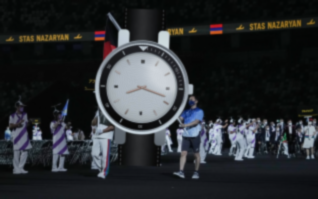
8:18
